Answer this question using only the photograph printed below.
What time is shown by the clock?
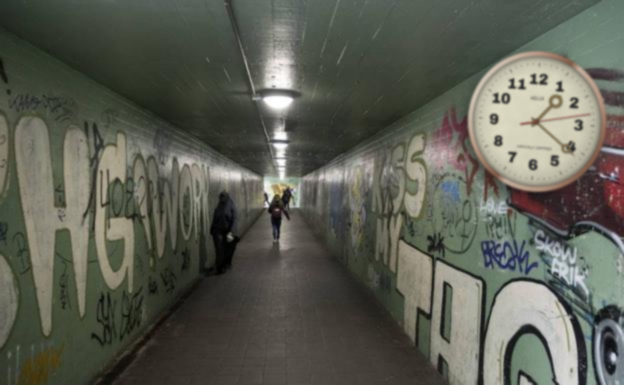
1:21:13
